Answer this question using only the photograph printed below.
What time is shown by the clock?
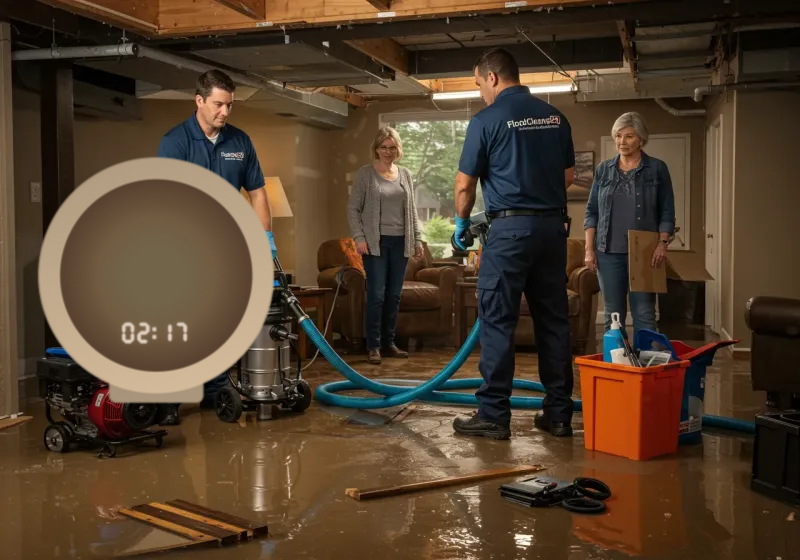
2:17
